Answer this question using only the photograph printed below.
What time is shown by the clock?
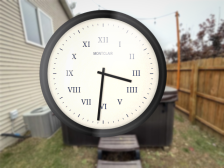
3:31
